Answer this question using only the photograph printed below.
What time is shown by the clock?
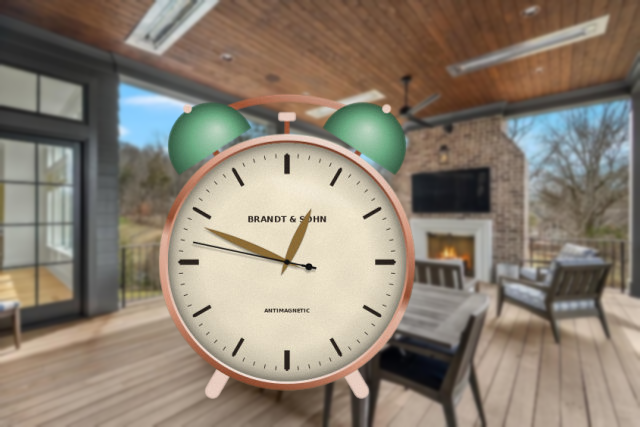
12:48:47
